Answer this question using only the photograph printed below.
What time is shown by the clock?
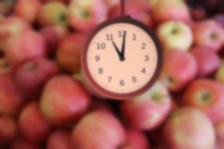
11:01
